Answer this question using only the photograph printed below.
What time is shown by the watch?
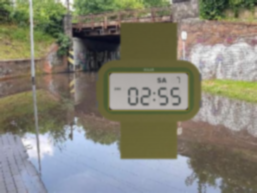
2:55
